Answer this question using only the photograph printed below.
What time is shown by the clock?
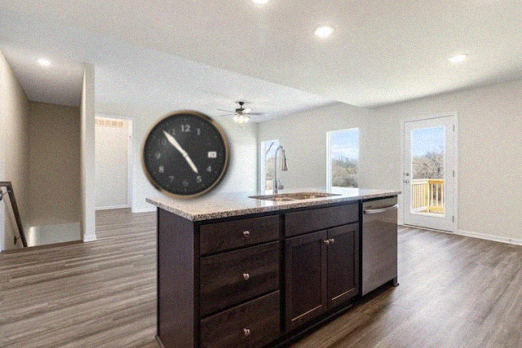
4:53
